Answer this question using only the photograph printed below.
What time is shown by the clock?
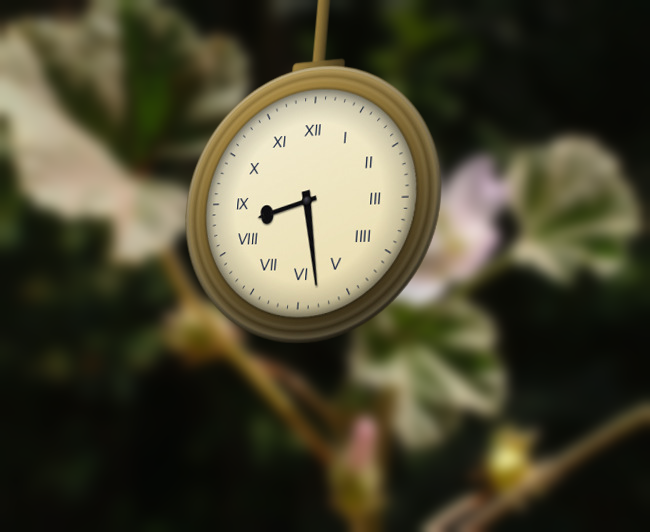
8:28
